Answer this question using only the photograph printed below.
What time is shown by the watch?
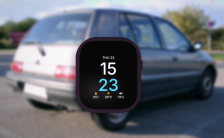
15:23
